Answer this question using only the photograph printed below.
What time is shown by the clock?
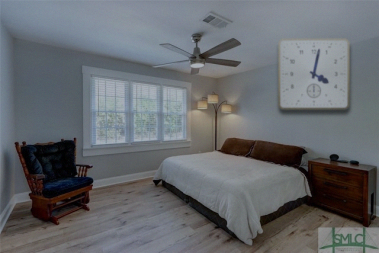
4:02
